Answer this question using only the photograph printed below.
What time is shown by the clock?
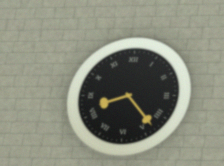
8:23
